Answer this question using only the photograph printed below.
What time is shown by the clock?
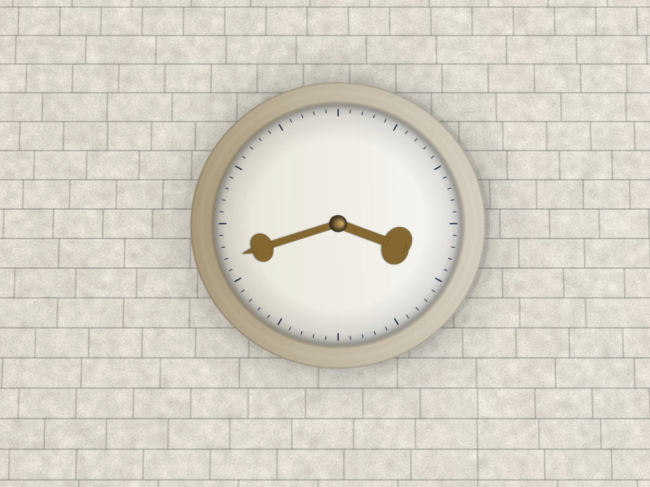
3:42
